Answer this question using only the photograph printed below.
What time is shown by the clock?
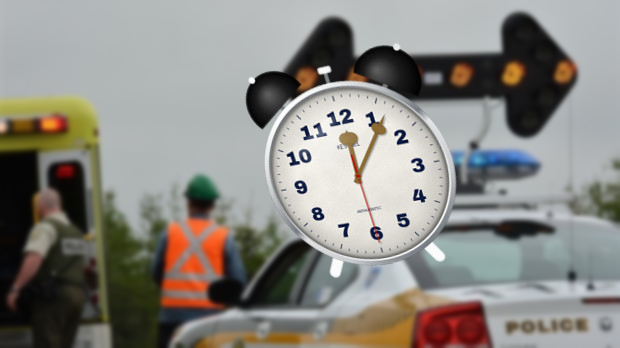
12:06:30
